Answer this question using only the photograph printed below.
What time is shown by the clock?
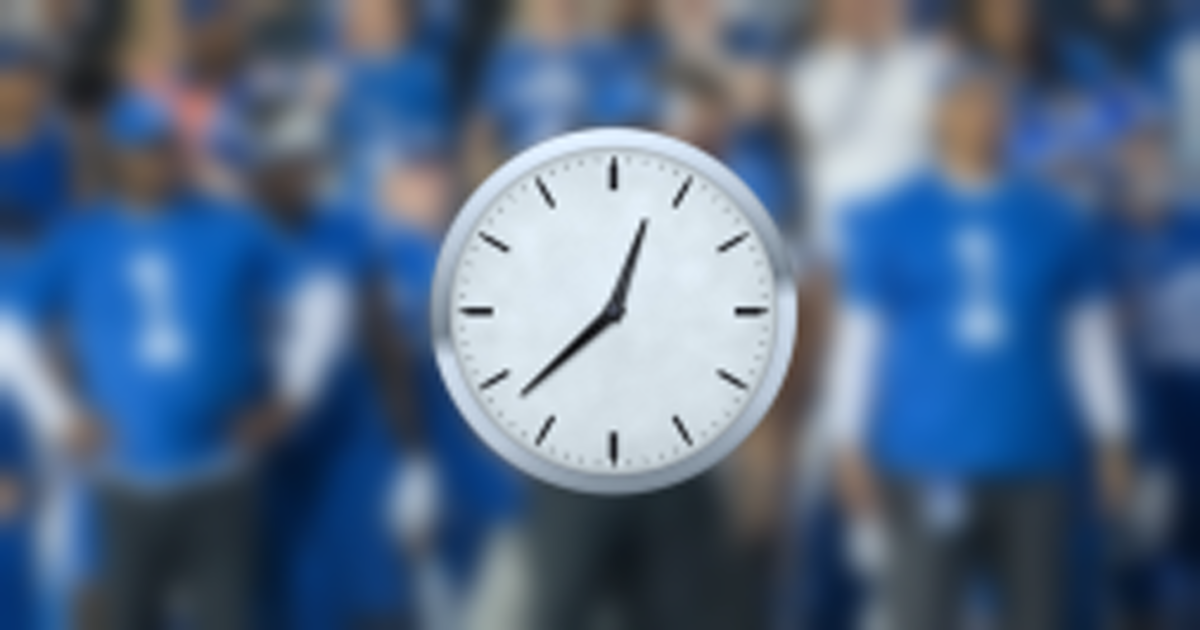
12:38
